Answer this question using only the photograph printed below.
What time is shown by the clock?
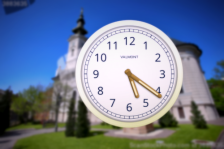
5:21
